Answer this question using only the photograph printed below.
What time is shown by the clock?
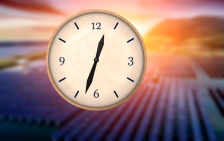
12:33
